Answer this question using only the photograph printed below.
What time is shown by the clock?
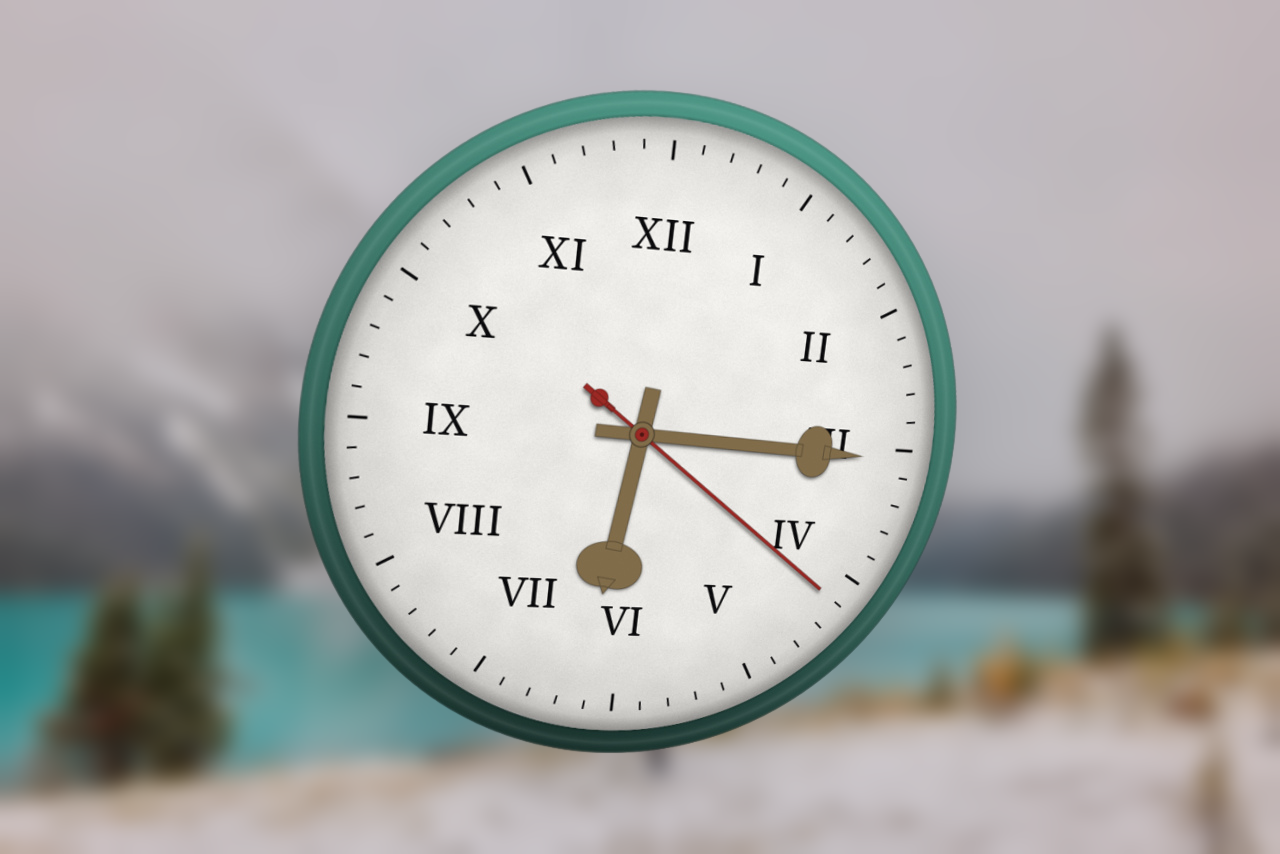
6:15:21
